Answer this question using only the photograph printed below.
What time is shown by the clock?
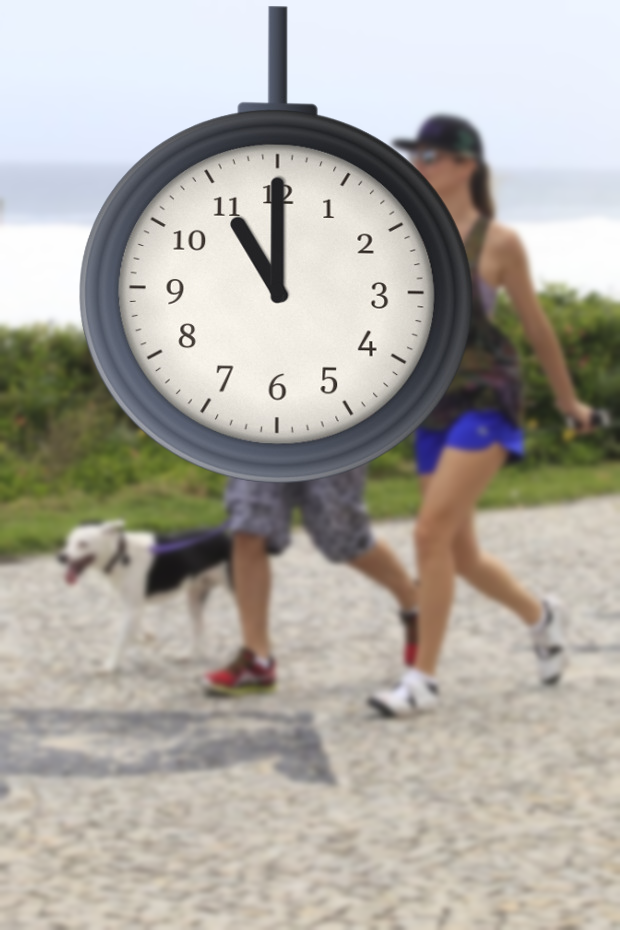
11:00
